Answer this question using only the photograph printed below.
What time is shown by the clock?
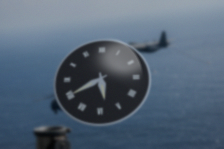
5:40
